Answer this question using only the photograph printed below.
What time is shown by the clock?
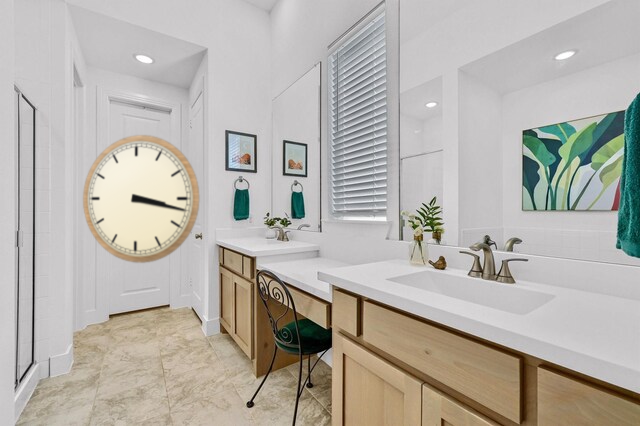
3:17
